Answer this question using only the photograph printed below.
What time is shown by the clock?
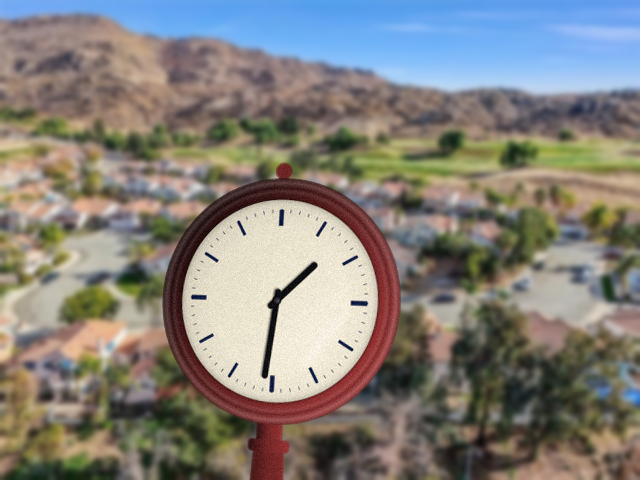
1:31
